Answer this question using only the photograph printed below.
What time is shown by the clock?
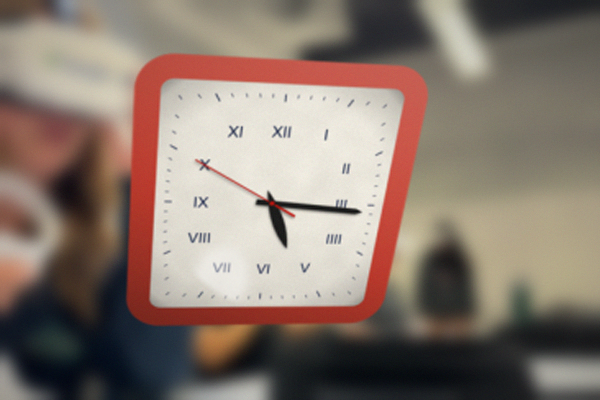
5:15:50
